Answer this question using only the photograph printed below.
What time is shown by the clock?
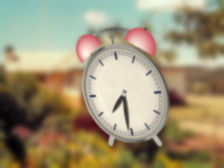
7:31
